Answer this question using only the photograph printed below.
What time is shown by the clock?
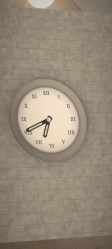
6:41
